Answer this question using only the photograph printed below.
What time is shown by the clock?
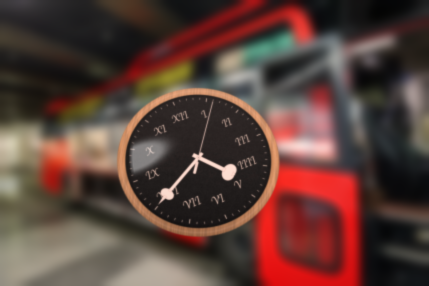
4:40:06
